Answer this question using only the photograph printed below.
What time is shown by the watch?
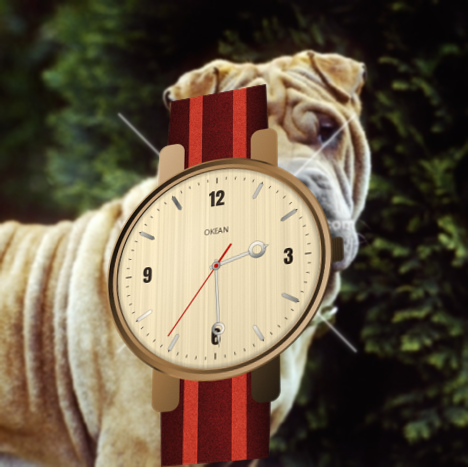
2:29:36
